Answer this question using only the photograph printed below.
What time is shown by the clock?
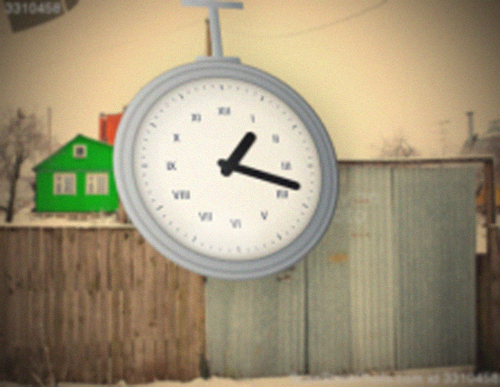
1:18
